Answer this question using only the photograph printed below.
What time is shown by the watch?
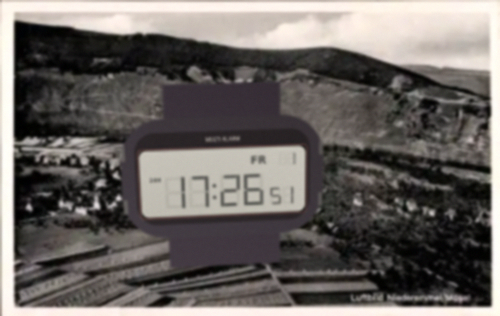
17:26:51
